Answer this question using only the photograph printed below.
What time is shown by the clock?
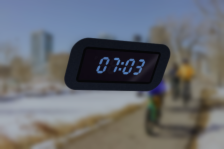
7:03
